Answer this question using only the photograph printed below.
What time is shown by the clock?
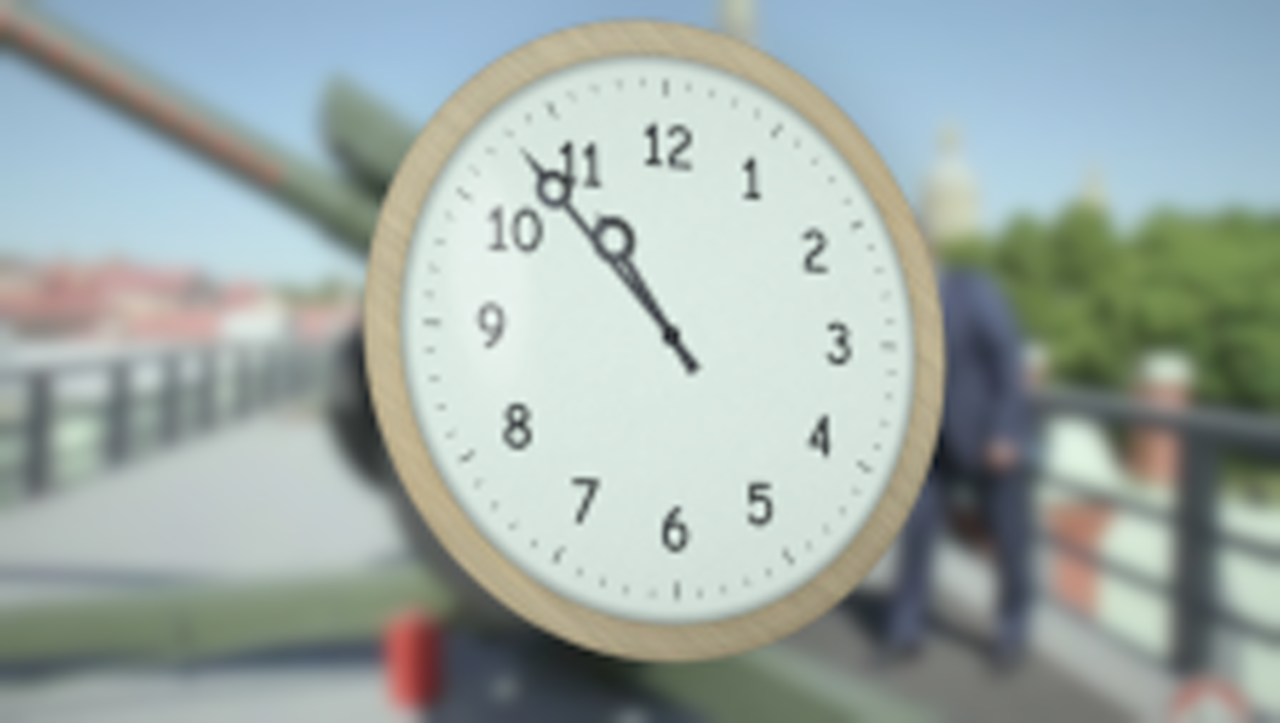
10:53
